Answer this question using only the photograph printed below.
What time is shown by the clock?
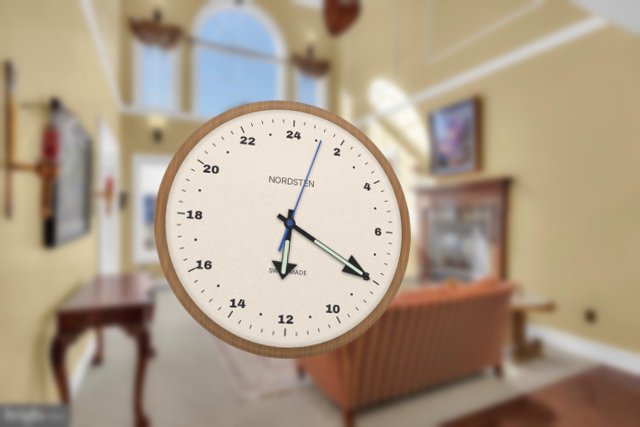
12:20:03
